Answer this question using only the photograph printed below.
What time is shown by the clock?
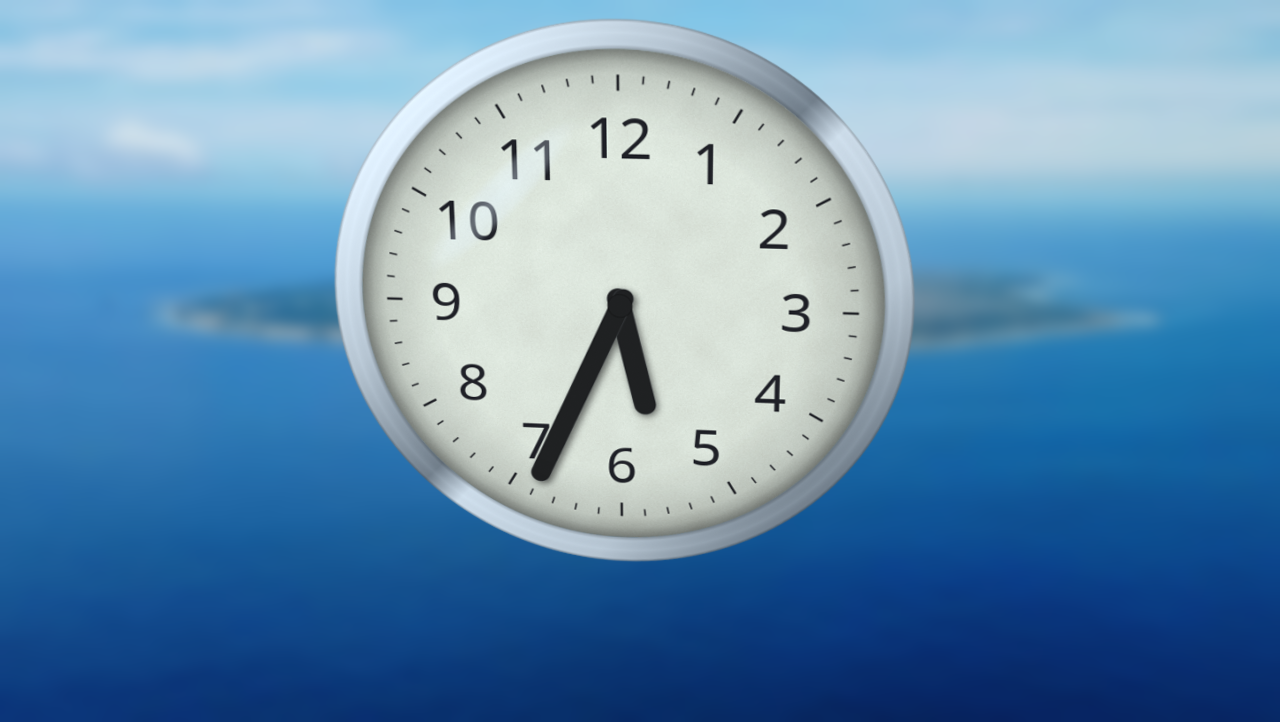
5:34
